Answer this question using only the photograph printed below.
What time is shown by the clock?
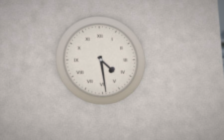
4:29
